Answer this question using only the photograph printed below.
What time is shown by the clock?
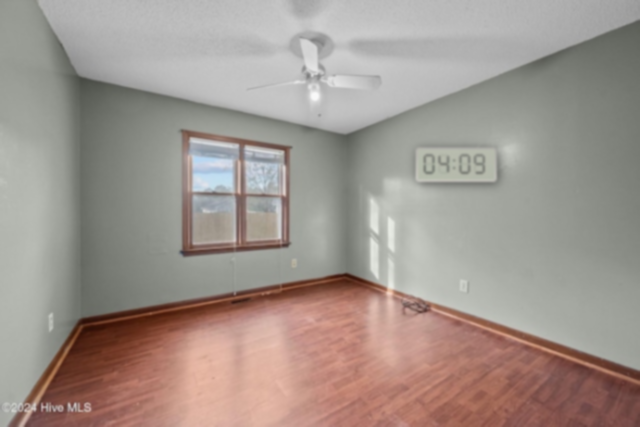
4:09
